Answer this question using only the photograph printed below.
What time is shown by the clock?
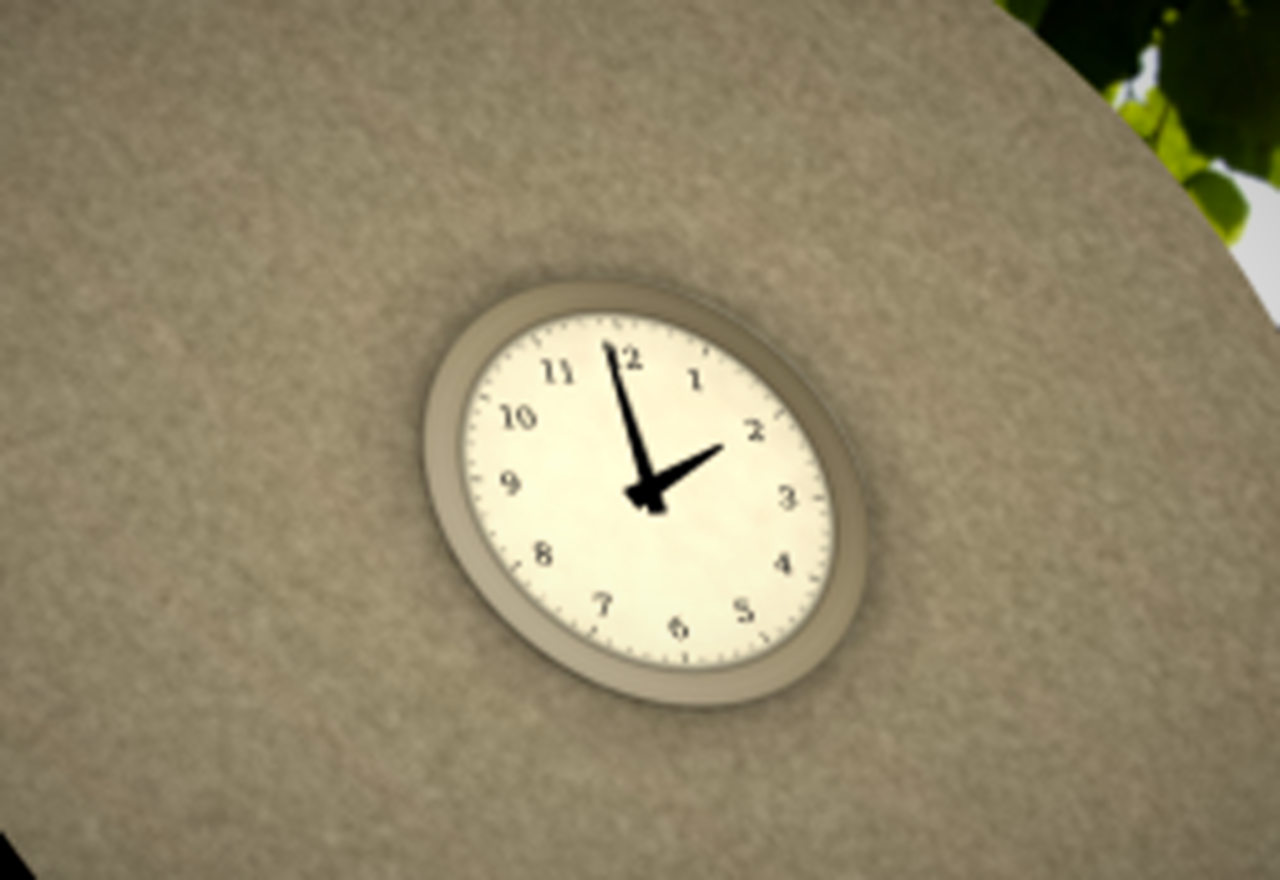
1:59
